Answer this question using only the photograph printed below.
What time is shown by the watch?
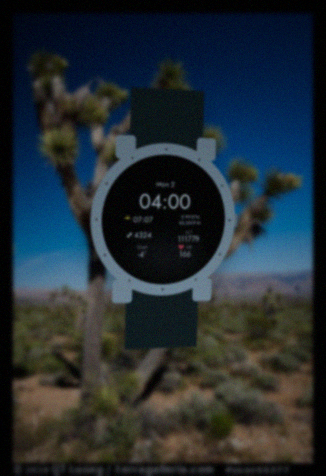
4:00
